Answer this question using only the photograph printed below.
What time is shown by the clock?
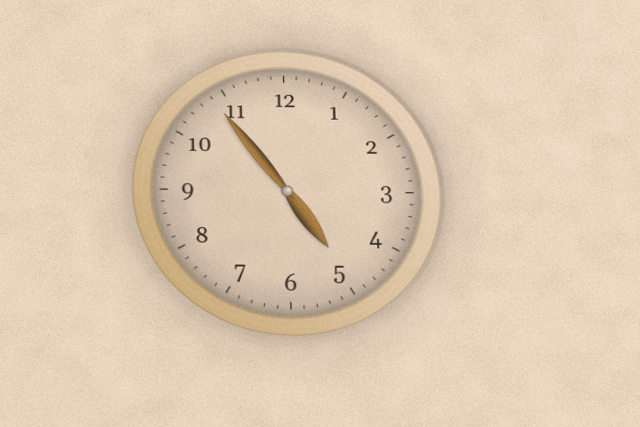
4:54
